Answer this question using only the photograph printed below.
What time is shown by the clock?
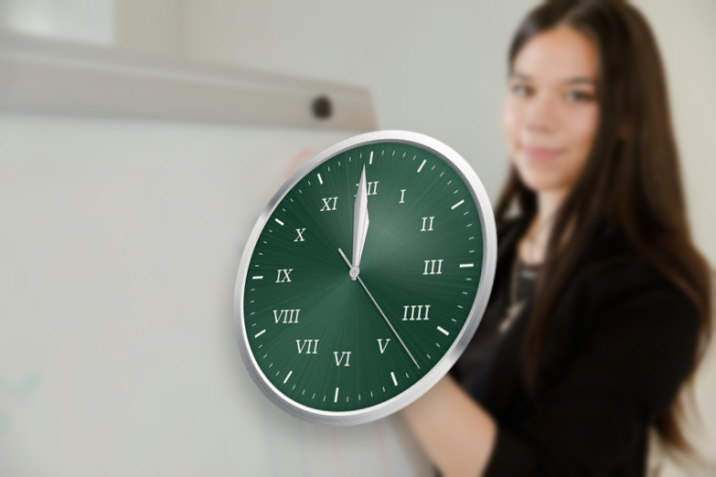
11:59:23
